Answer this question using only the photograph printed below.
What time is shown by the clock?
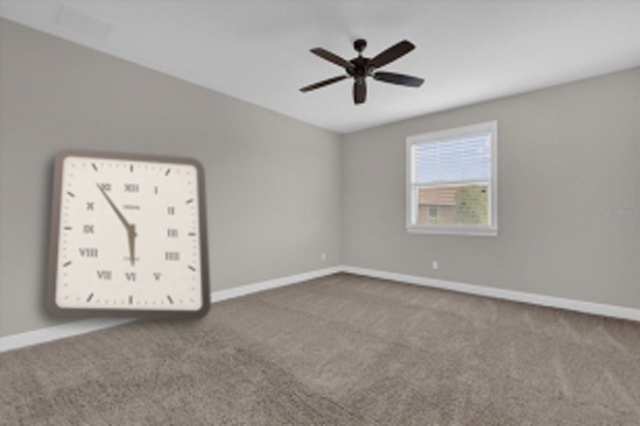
5:54
